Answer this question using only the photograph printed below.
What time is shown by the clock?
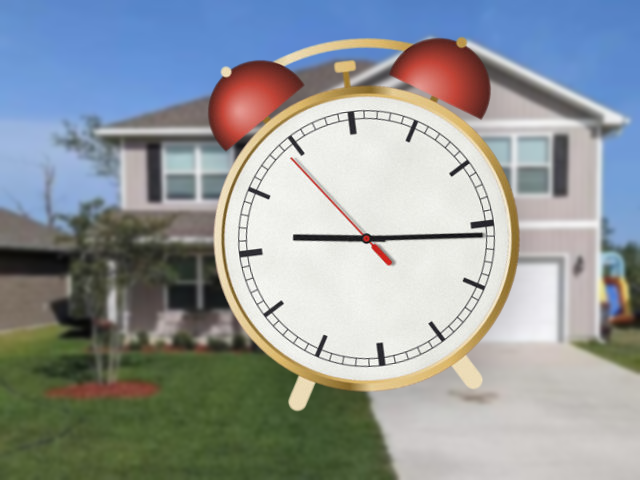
9:15:54
